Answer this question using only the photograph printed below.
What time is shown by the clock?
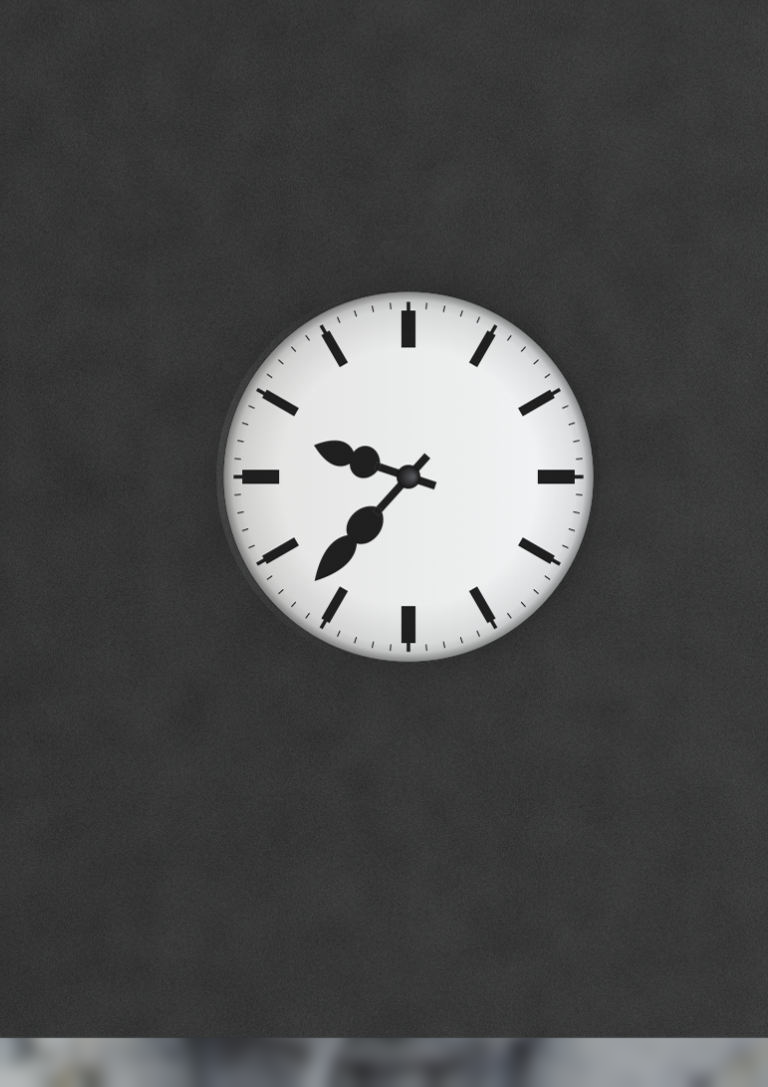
9:37
